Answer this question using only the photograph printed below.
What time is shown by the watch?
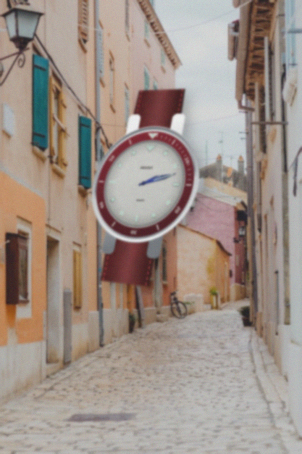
2:12
